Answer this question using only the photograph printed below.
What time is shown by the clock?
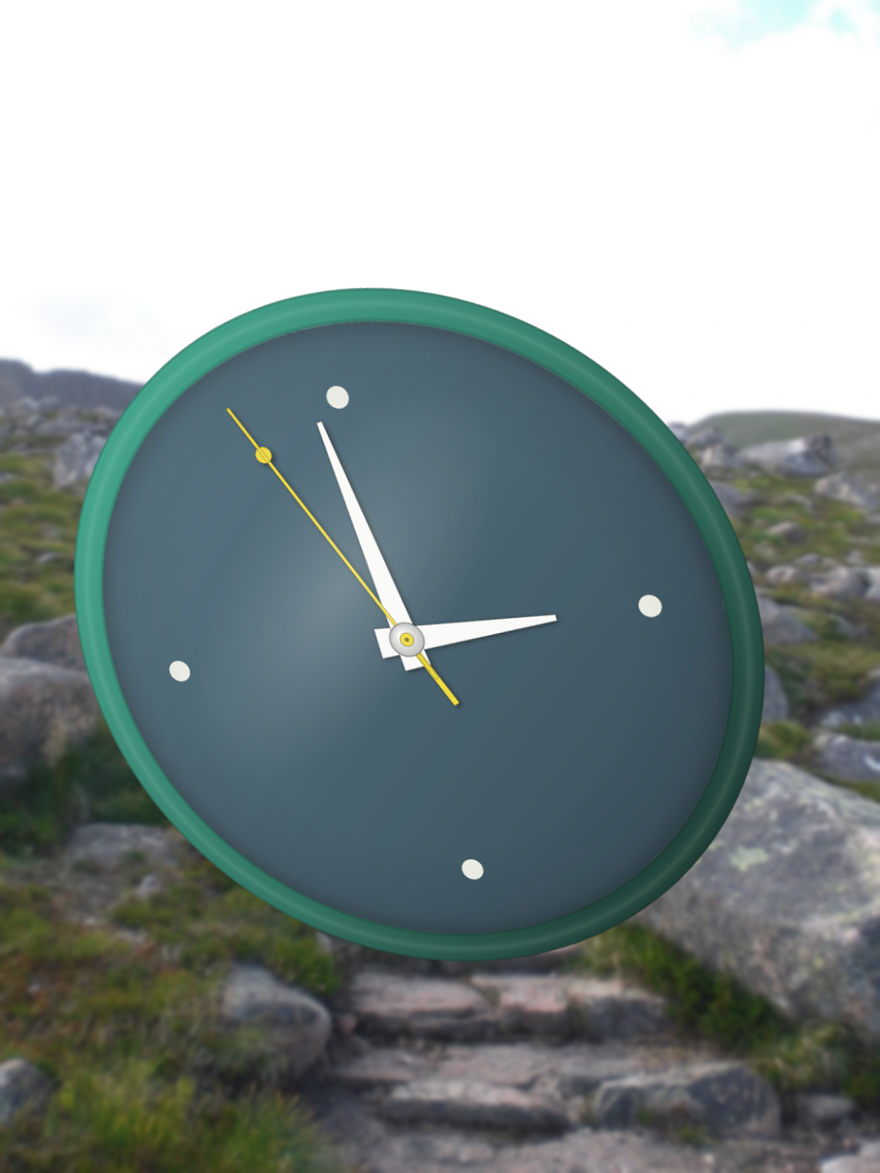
2:58:56
